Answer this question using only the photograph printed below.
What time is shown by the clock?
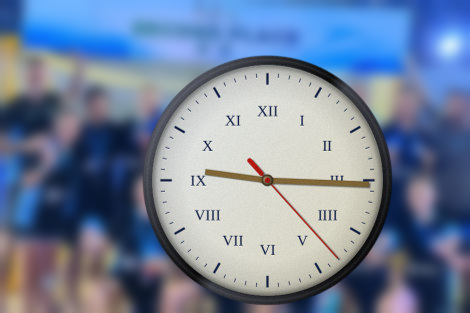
9:15:23
